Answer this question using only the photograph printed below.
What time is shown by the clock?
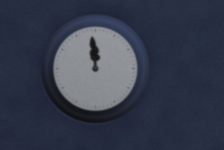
11:59
